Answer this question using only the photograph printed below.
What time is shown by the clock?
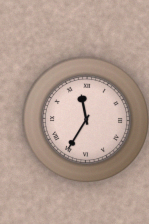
11:35
